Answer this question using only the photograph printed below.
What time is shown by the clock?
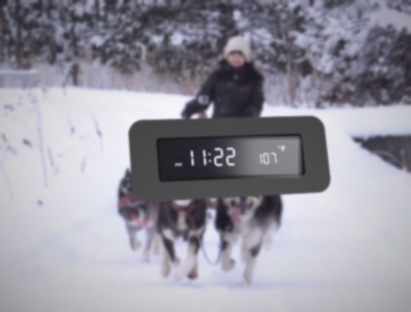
11:22
